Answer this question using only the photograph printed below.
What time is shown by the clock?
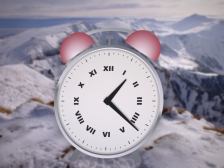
1:22
